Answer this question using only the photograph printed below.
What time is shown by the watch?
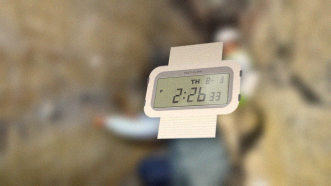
2:26:33
